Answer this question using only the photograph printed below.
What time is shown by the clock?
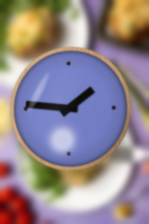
1:46
